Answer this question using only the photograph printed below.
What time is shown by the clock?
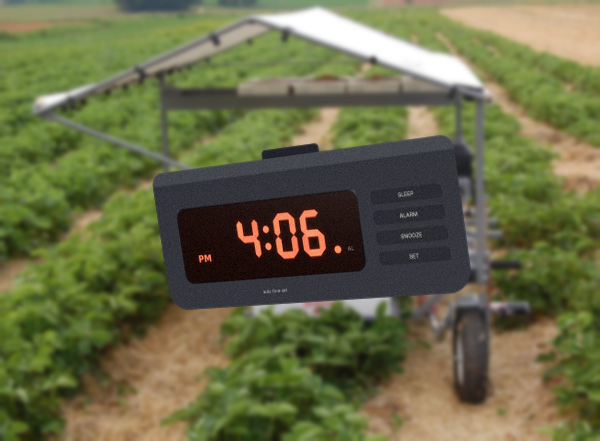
4:06
